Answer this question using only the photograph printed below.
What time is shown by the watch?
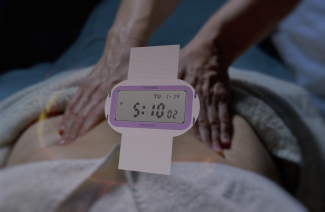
5:10:02
